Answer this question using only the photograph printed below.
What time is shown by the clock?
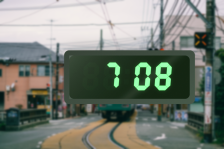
7:08
